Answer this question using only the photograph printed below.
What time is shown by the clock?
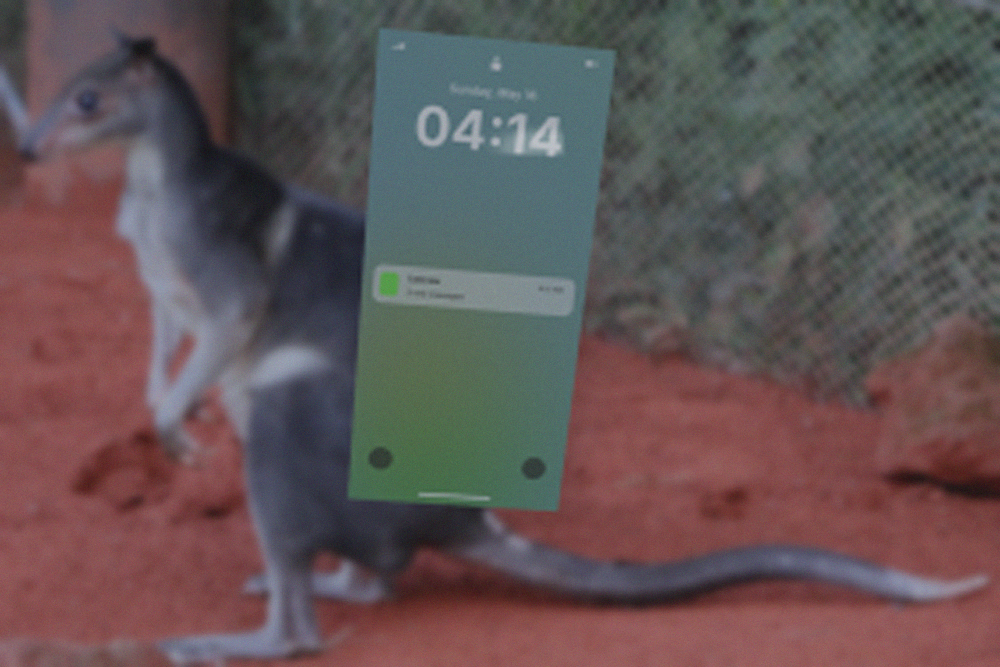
4:14
